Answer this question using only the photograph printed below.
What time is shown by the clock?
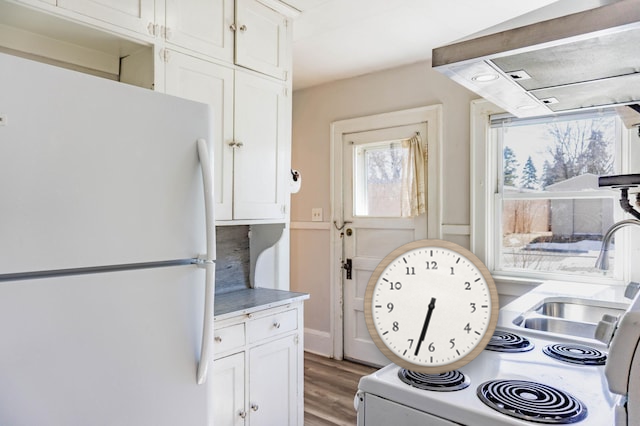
6:33
